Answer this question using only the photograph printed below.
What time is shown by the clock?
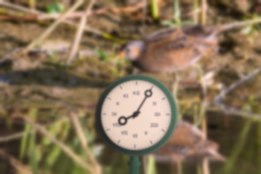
8:05
